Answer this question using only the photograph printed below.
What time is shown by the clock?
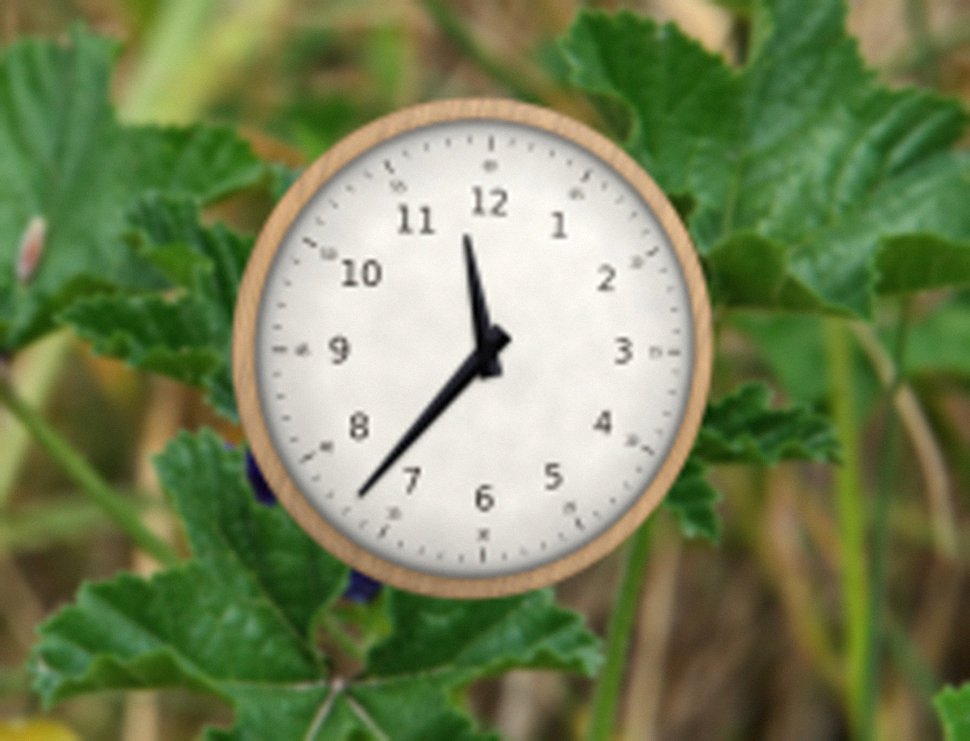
11:37
